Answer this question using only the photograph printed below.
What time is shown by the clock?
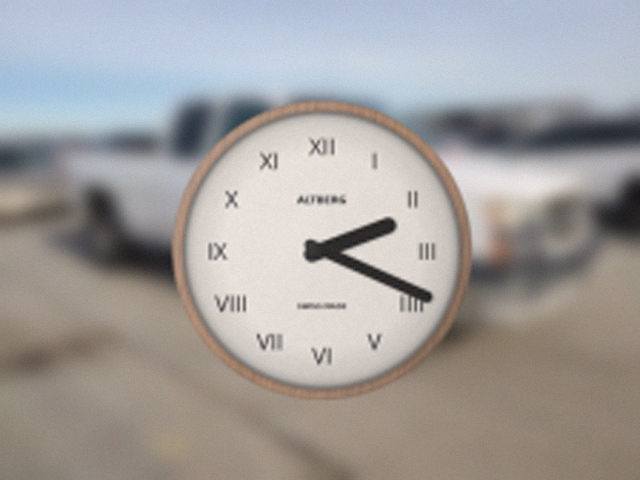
2:19
